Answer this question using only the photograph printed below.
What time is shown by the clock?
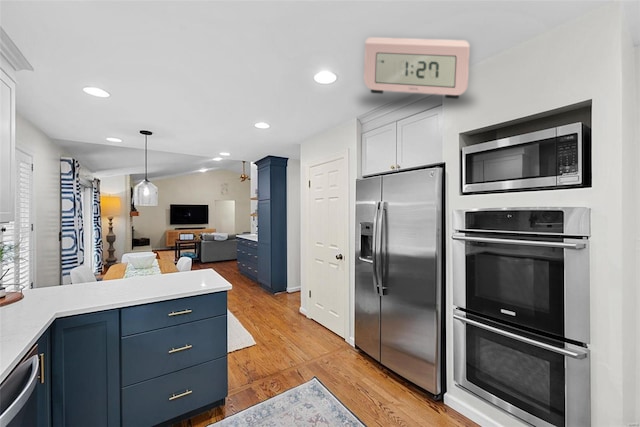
1:27
